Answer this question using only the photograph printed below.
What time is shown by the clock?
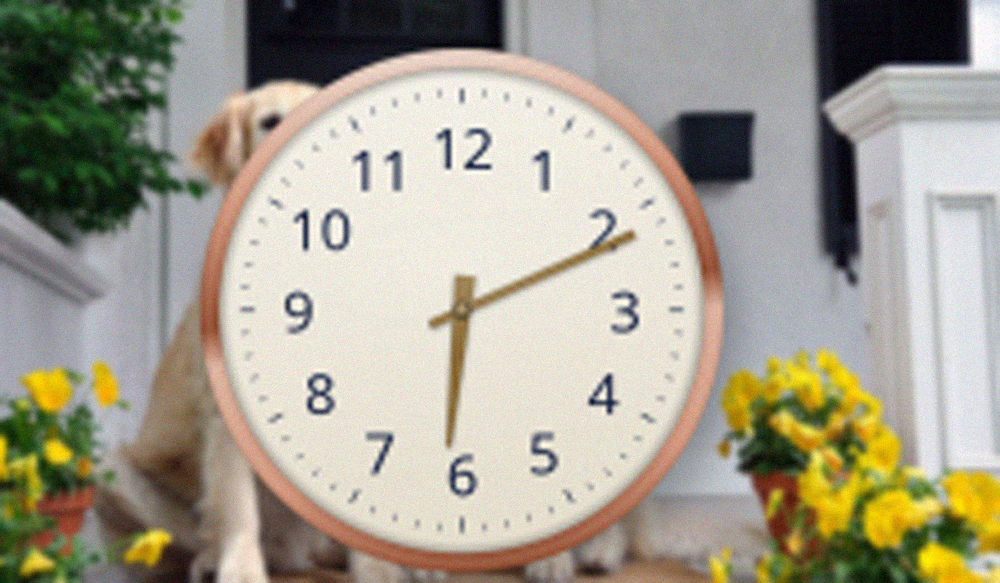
6:11
